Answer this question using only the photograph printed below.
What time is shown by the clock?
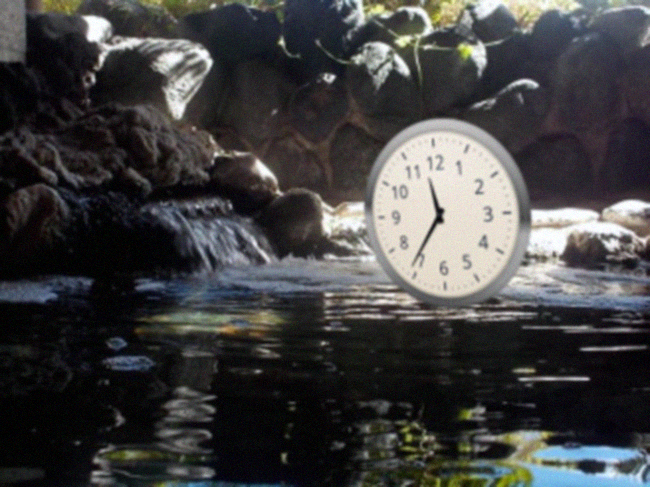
11:36
